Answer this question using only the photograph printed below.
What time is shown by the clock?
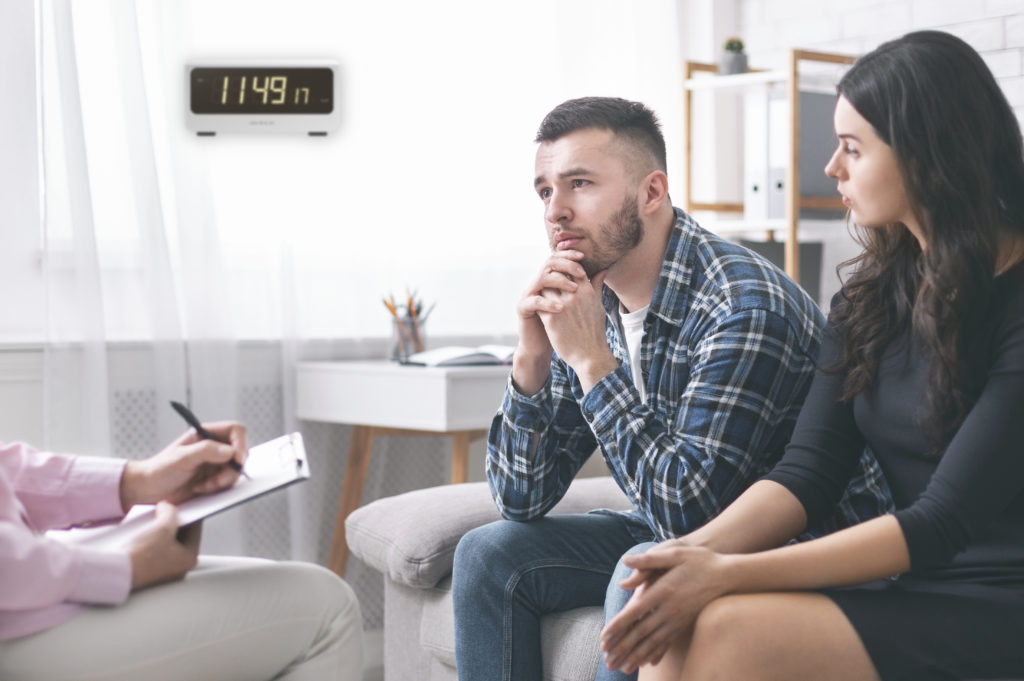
11:49:17
